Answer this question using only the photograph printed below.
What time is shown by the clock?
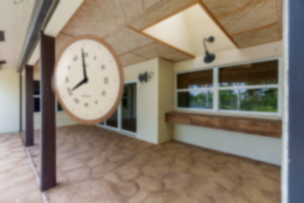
7:59
